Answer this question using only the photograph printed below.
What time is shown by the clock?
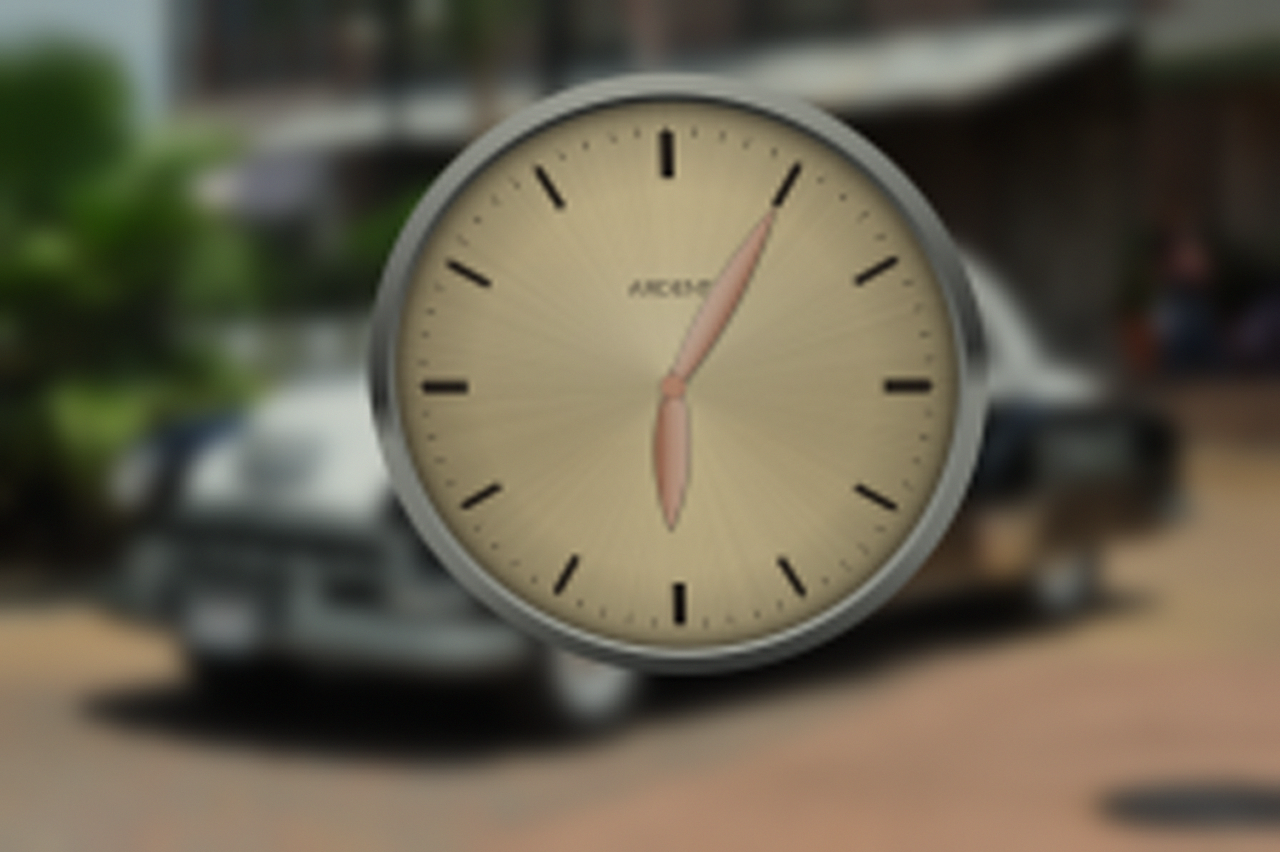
6:05
